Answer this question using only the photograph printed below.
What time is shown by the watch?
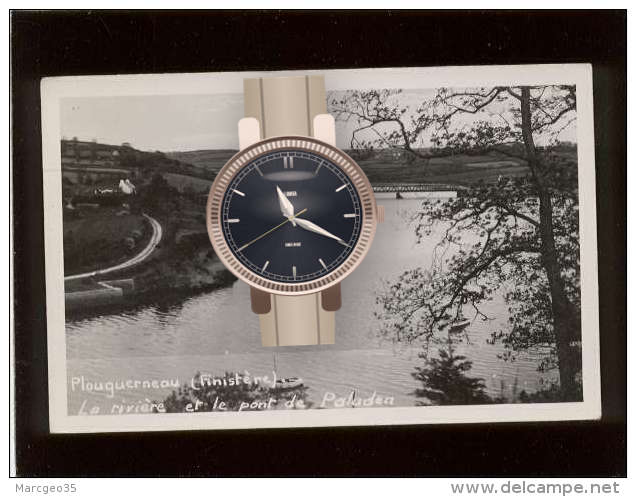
11:19:40
